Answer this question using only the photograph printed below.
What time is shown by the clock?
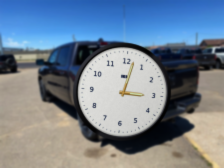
3:02
